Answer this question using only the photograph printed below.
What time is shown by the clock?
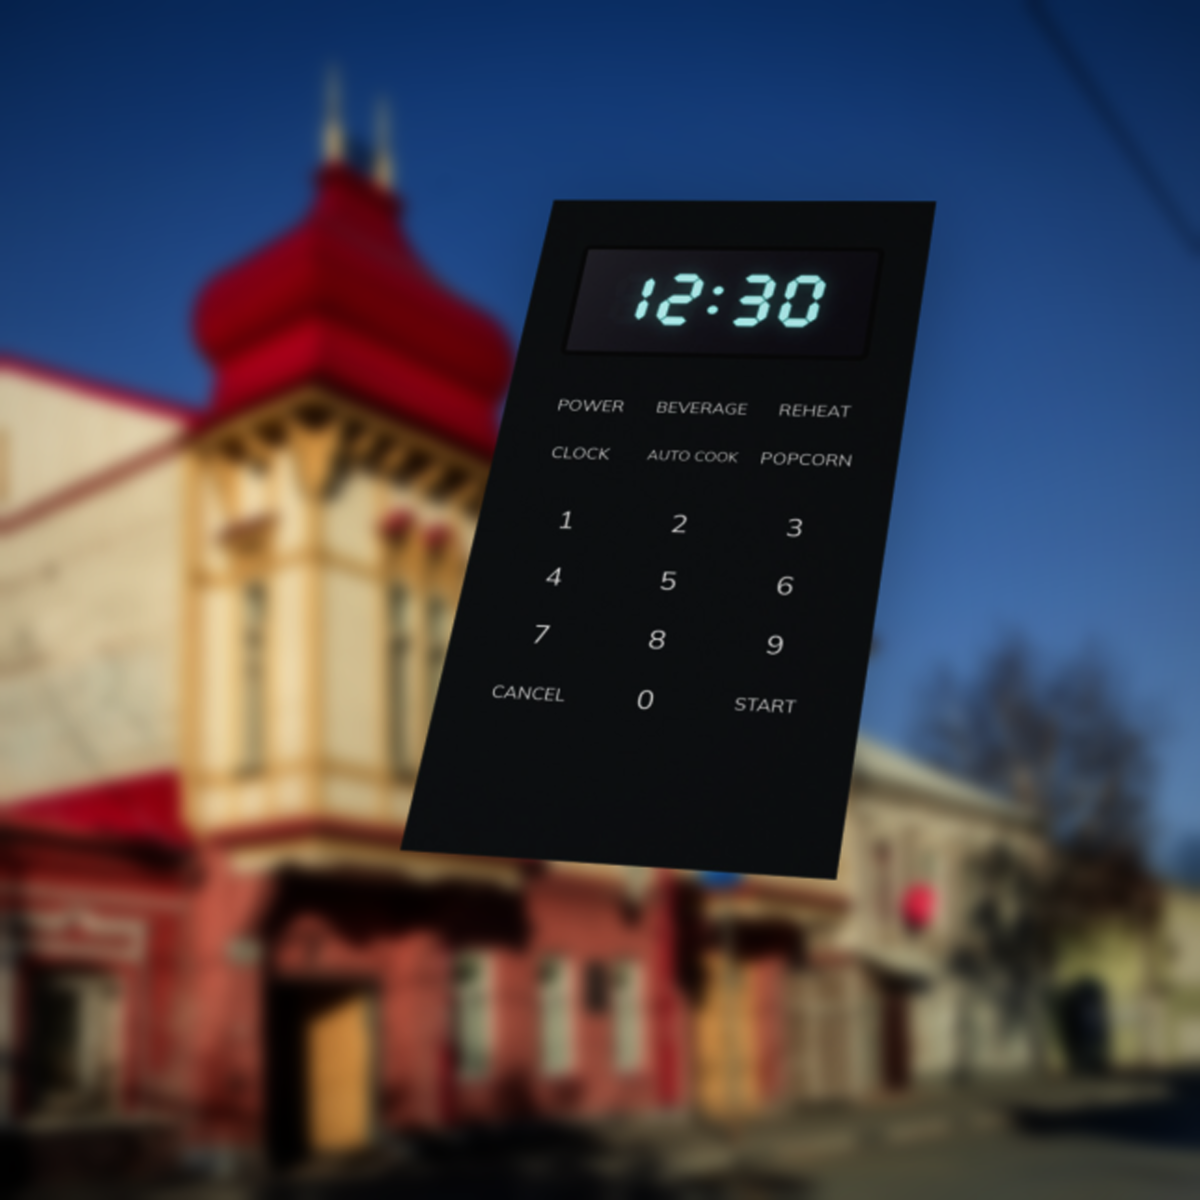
12:30
